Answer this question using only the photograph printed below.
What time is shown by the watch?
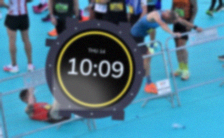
10:09
